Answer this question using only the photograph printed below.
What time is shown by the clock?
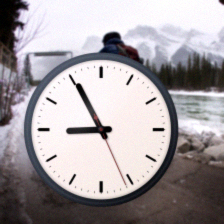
8:55:26
